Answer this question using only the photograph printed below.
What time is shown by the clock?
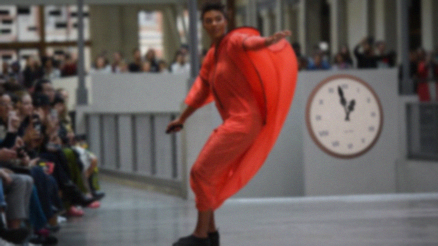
12:58
